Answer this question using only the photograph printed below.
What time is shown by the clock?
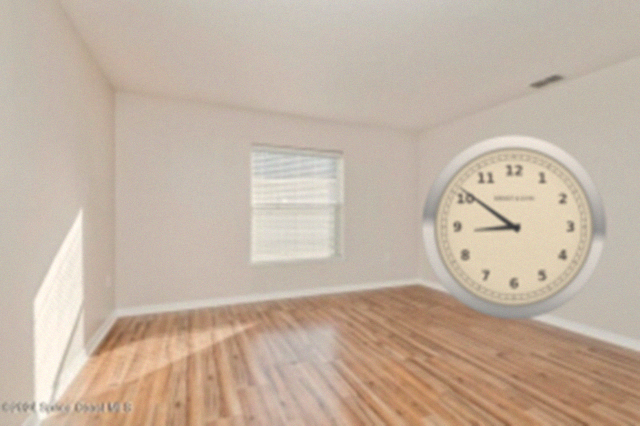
8:51
